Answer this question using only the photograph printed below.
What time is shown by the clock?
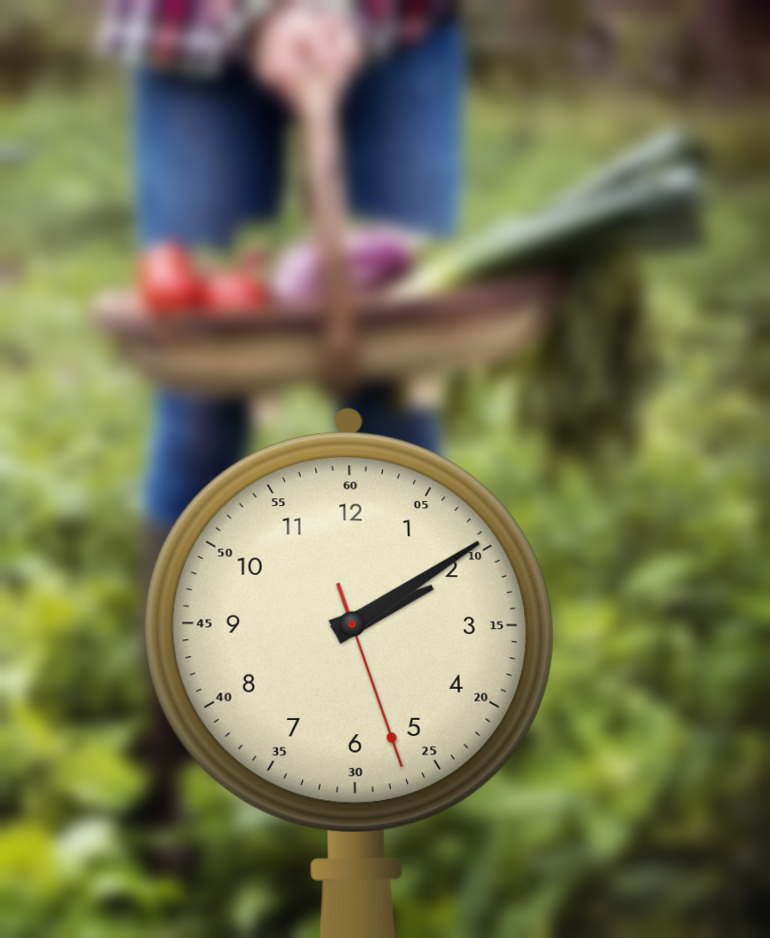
2:09:27
